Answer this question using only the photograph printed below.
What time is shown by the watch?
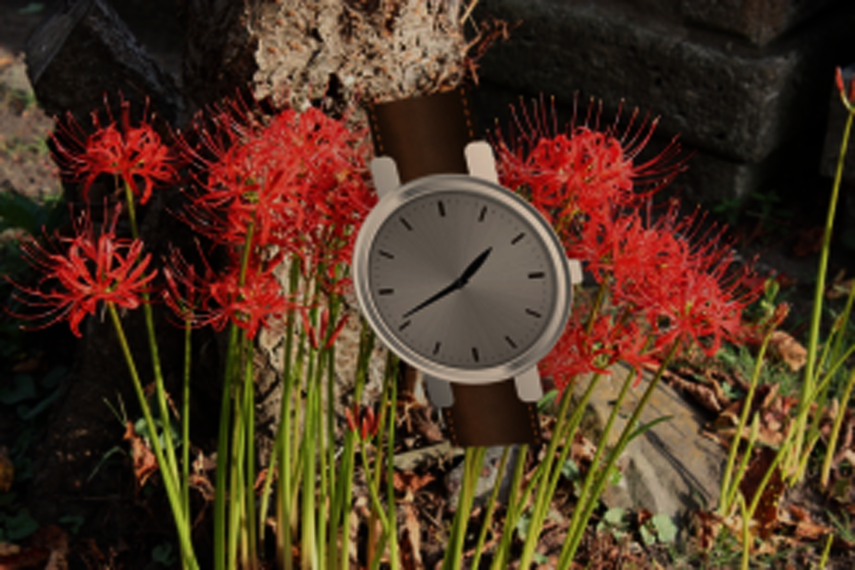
1:41
